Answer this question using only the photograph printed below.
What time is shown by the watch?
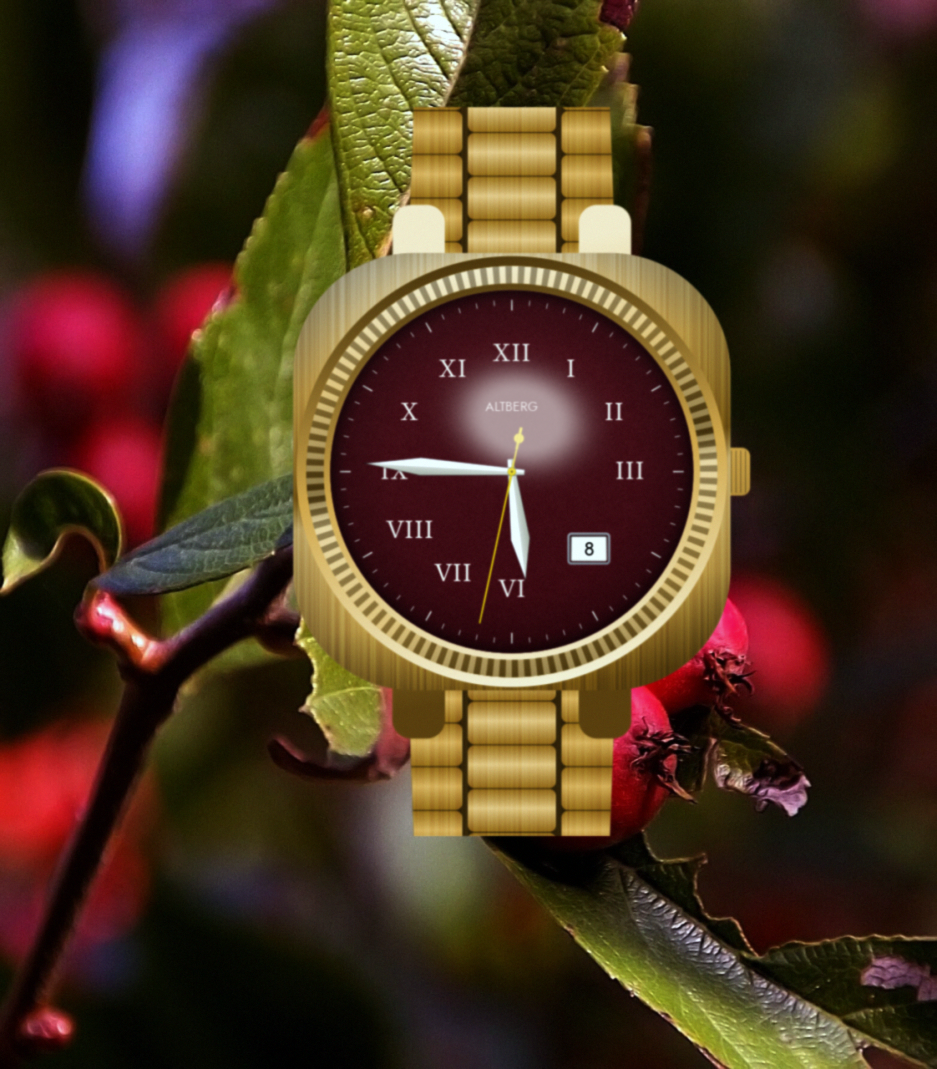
5:45:32
